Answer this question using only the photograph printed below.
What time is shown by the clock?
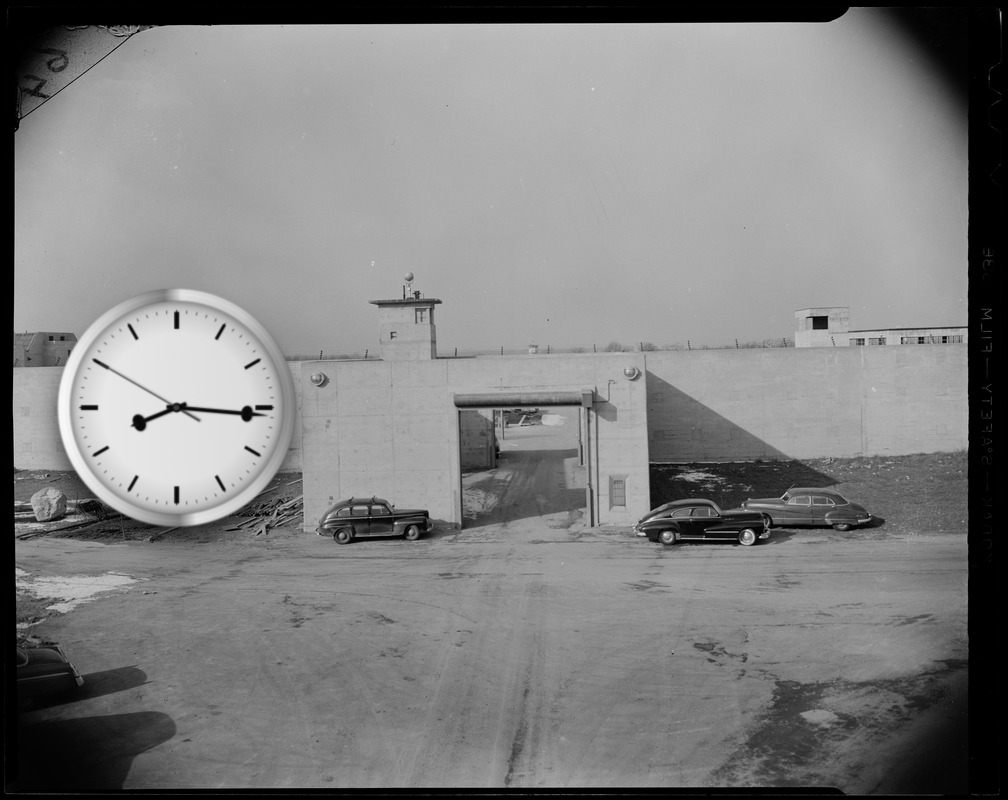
8:15:50
